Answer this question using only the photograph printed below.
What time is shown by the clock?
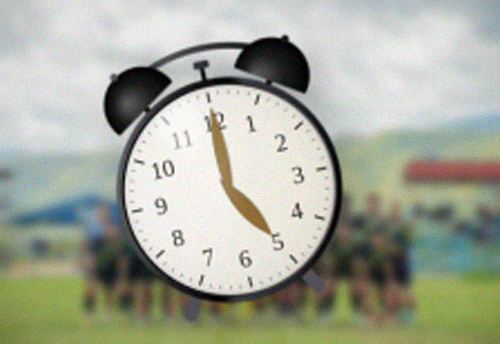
5:00
